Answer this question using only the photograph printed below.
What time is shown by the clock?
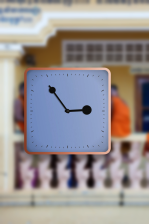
2:54
